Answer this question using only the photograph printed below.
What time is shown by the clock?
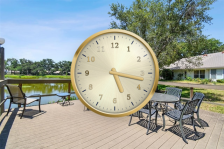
5:17
